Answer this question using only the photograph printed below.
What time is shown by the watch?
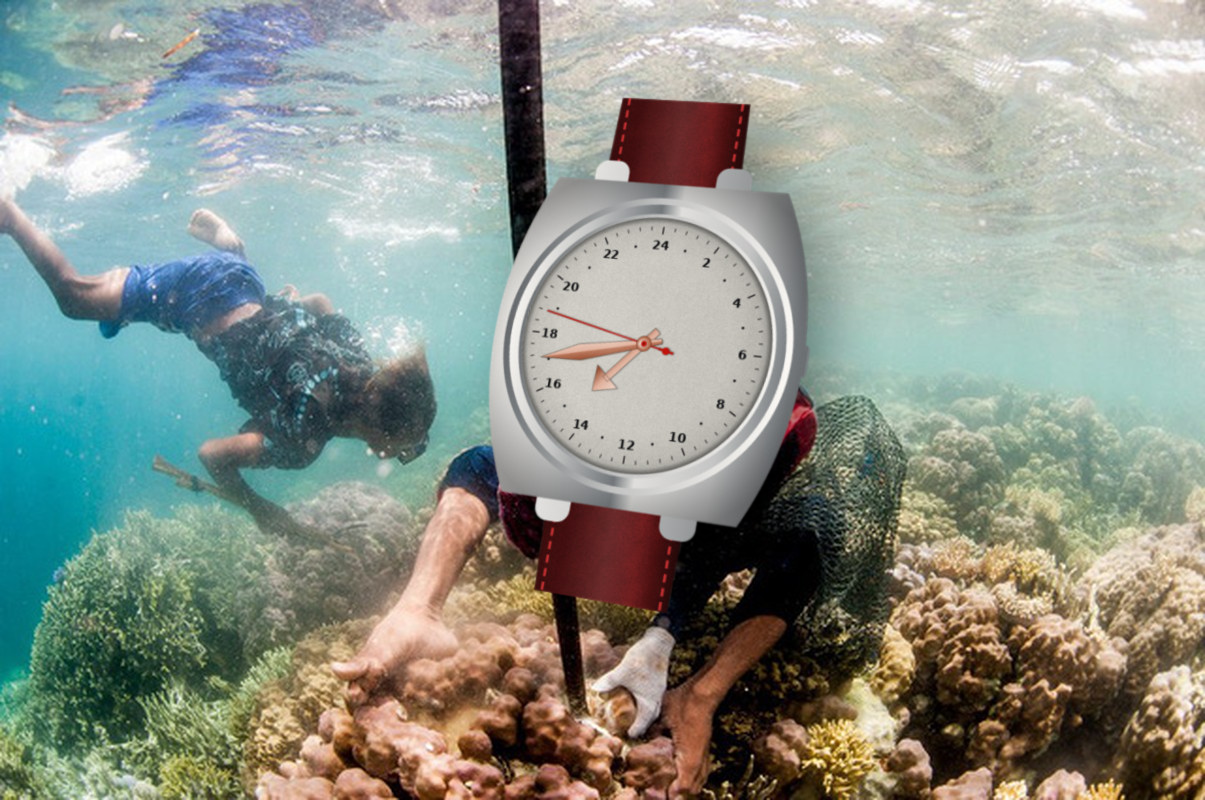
14:42:47
